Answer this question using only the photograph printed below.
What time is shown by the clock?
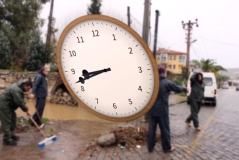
8:42
